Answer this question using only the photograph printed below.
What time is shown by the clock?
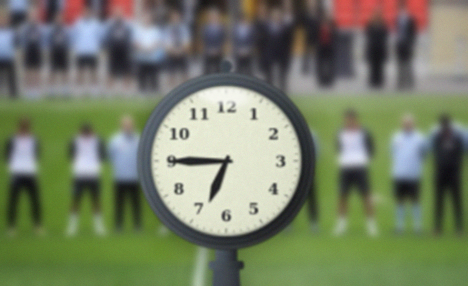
6:45
